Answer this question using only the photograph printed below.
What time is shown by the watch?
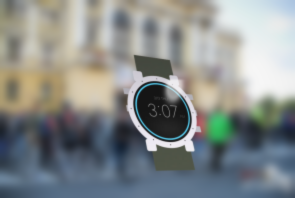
3:07
